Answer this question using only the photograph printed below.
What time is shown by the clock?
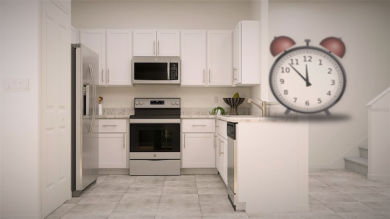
11:53
